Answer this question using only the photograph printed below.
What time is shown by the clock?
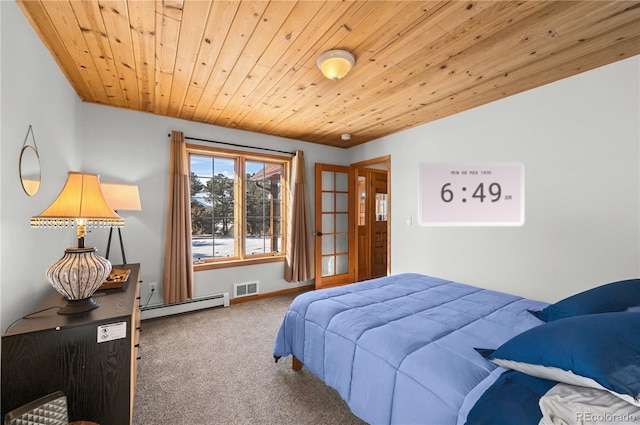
6:49
